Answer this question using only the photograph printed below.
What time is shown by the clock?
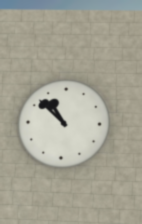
10:52
